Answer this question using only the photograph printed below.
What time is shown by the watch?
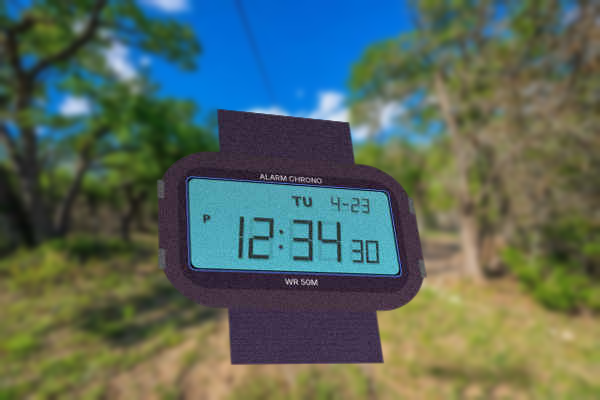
12:34:30
